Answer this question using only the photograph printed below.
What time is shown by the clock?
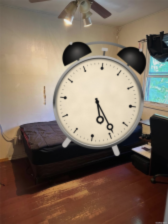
5:24
